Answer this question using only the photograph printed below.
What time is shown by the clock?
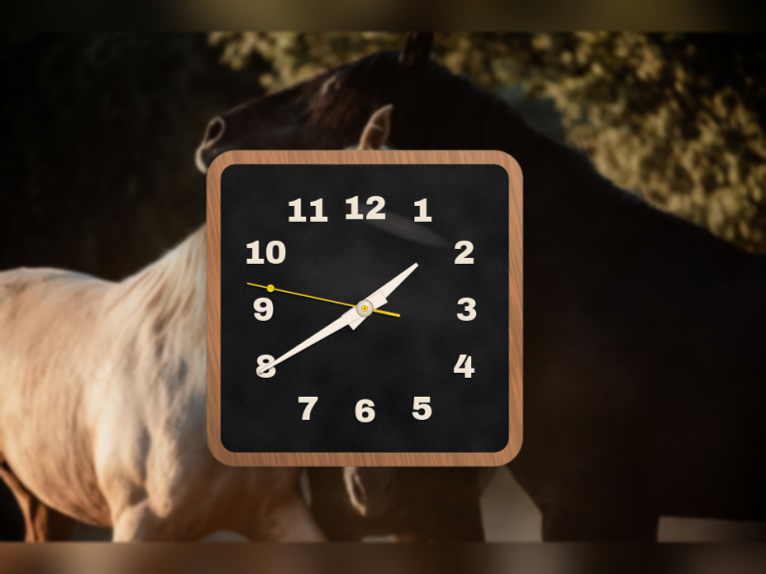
1:39:47
